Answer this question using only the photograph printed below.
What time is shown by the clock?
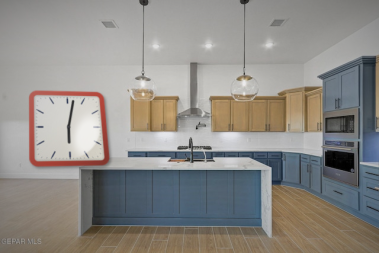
6:02
